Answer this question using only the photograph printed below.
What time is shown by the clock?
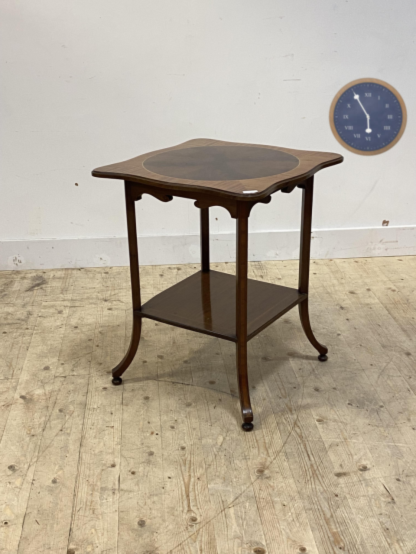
5:55
